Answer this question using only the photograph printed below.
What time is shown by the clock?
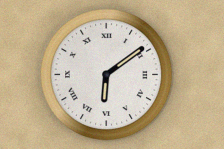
6:09
